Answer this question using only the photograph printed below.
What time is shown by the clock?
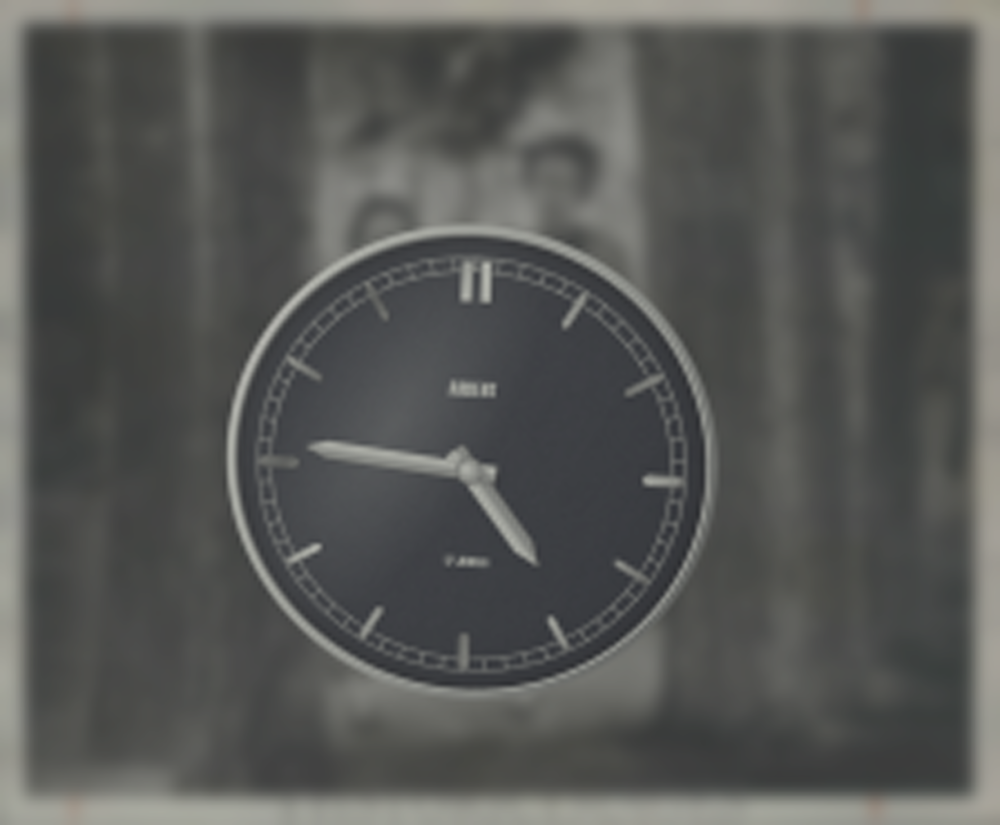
4:46
